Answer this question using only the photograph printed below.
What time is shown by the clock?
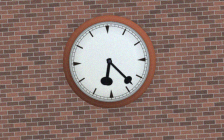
6:23
